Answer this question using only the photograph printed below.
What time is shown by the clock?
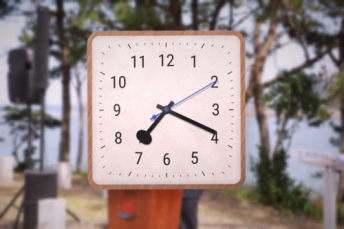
7:19:10
